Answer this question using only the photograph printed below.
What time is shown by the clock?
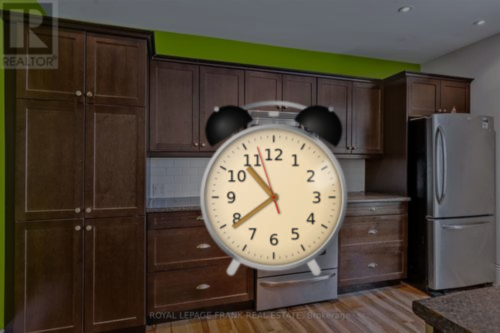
10:38:57
